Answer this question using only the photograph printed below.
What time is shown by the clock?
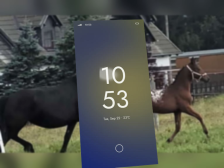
10:53
